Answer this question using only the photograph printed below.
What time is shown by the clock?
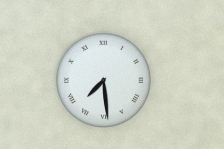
7:29
